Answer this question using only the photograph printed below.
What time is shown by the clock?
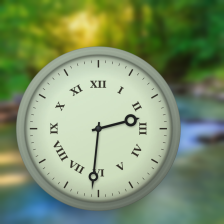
2:31
